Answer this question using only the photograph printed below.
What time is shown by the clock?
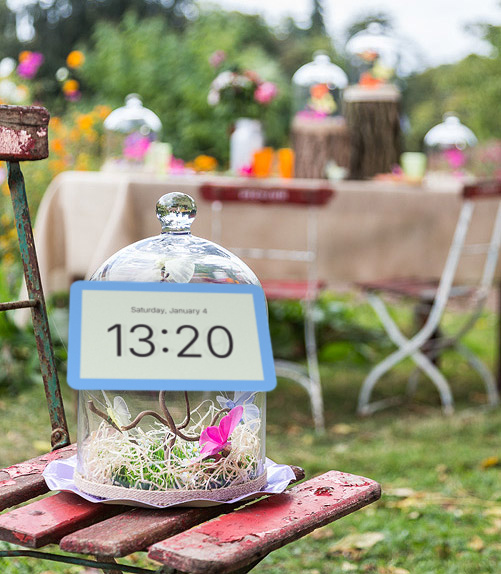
13:20
